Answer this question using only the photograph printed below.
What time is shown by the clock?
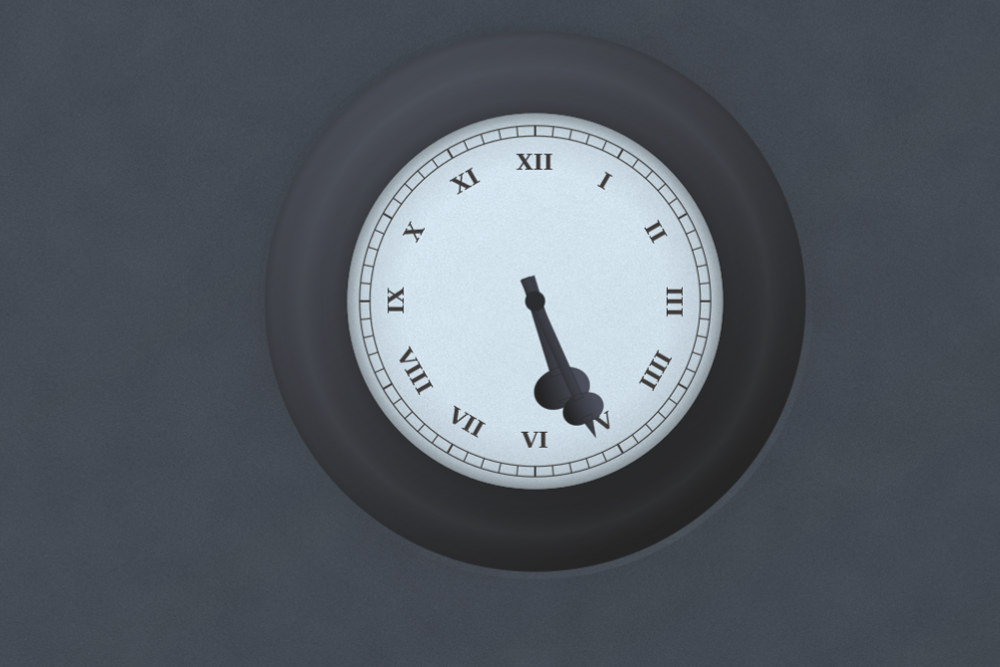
5:26
